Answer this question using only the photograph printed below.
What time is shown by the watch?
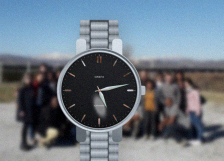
5:13
